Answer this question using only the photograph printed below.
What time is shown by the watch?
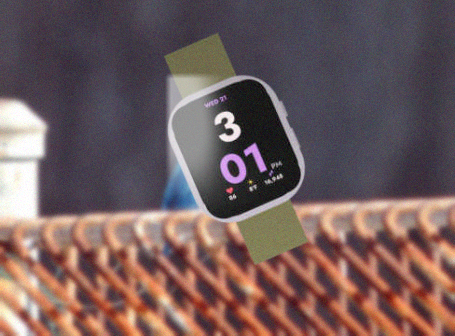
3:01
